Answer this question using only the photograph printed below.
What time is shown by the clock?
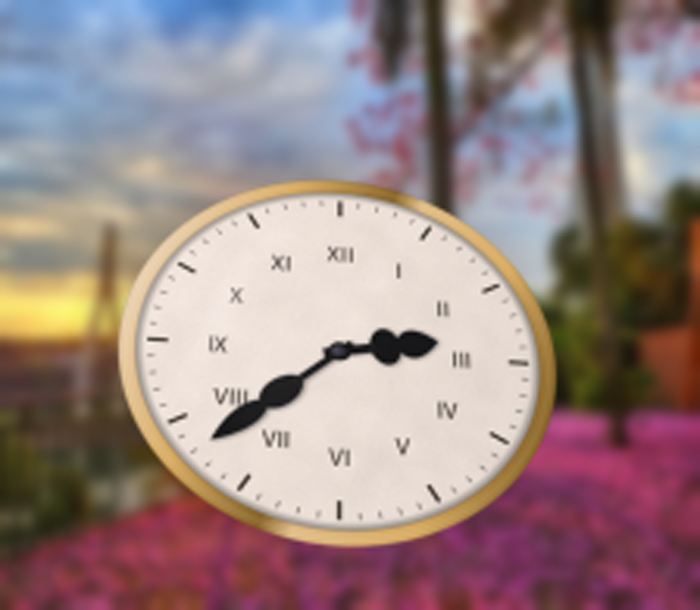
2:38
